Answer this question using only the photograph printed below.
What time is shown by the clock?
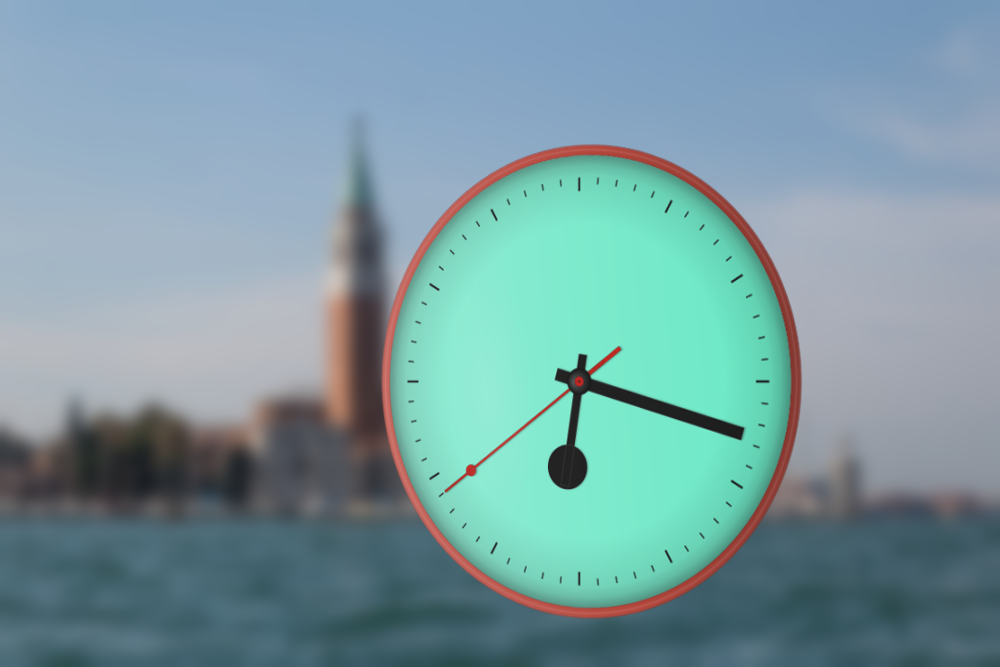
6:17:39
